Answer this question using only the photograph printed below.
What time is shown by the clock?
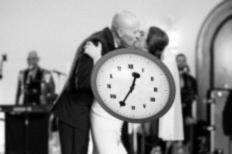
12:35
